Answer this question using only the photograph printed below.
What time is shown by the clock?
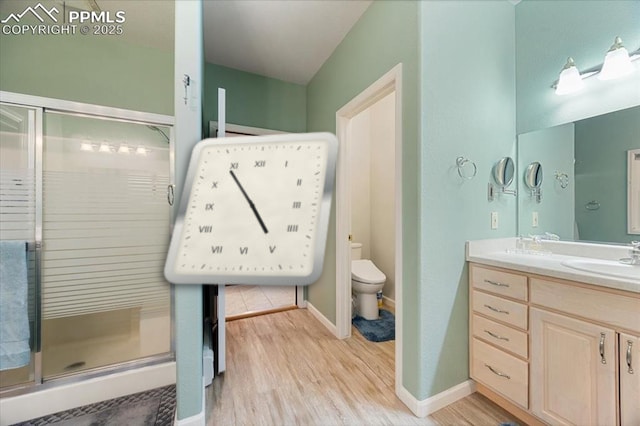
4:54
